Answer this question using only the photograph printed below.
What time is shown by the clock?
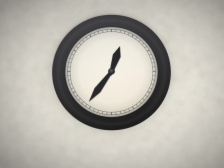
12:36
